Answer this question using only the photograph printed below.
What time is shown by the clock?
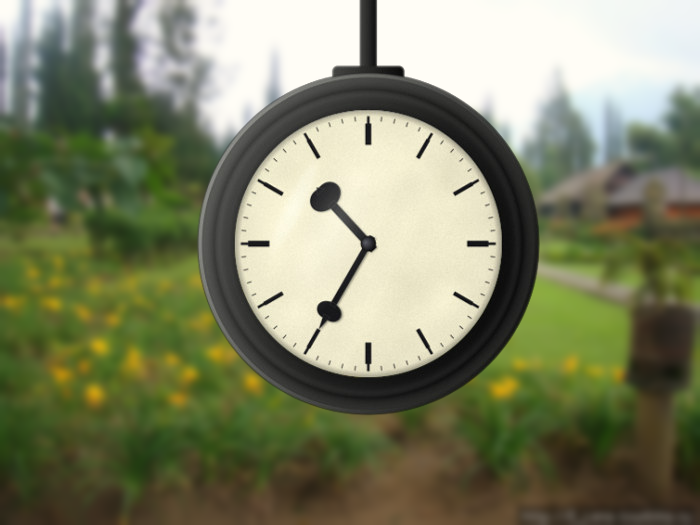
10:35
